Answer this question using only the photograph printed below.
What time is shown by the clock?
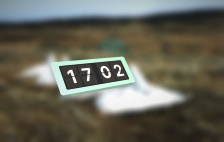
17:02
